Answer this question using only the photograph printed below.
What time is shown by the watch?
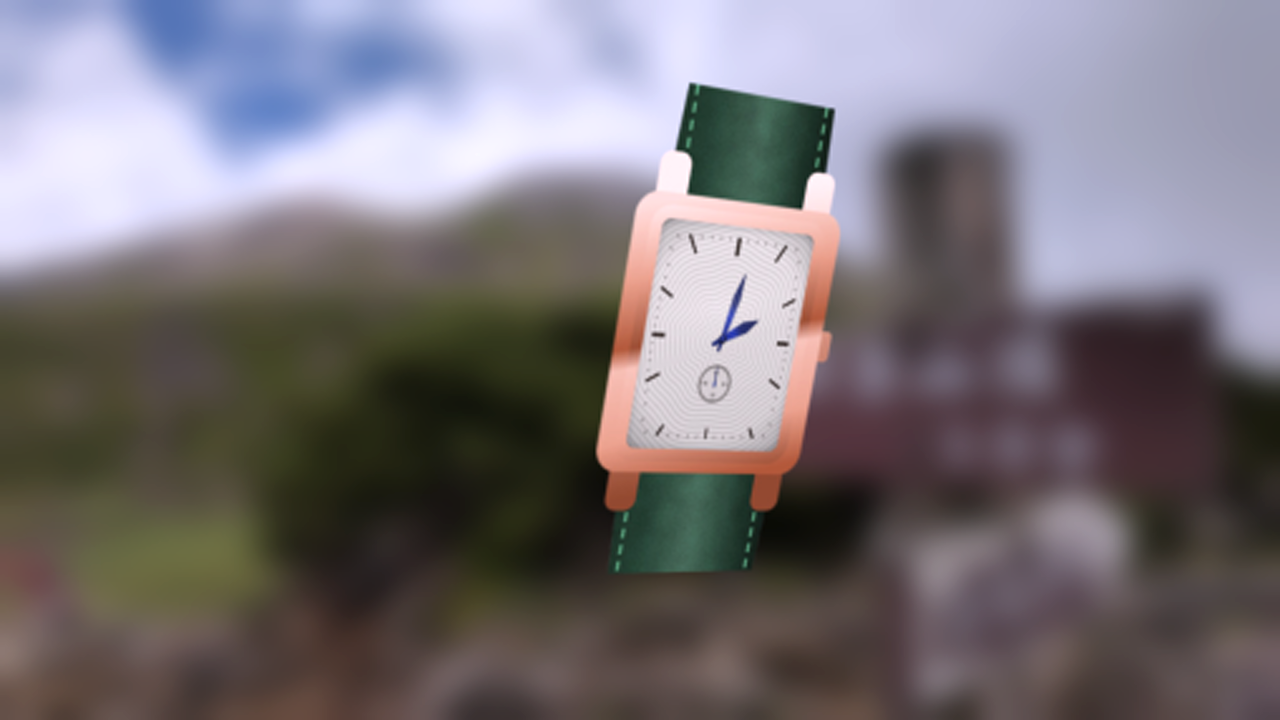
2:02
